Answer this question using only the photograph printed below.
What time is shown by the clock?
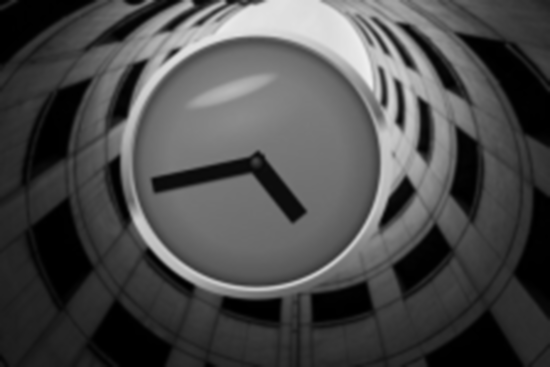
4:43
